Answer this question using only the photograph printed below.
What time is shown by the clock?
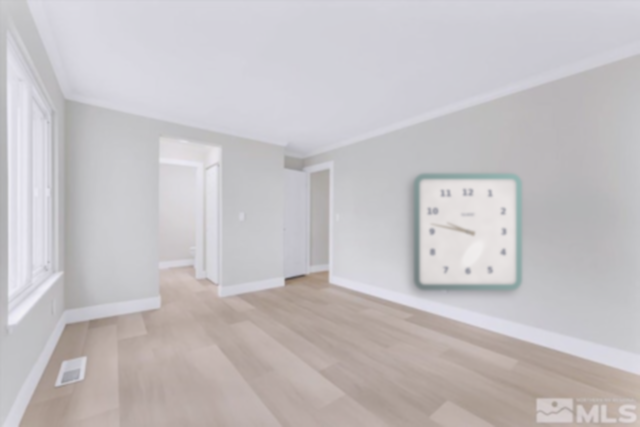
9:47
